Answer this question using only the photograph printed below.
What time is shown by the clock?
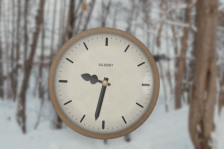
9:32
